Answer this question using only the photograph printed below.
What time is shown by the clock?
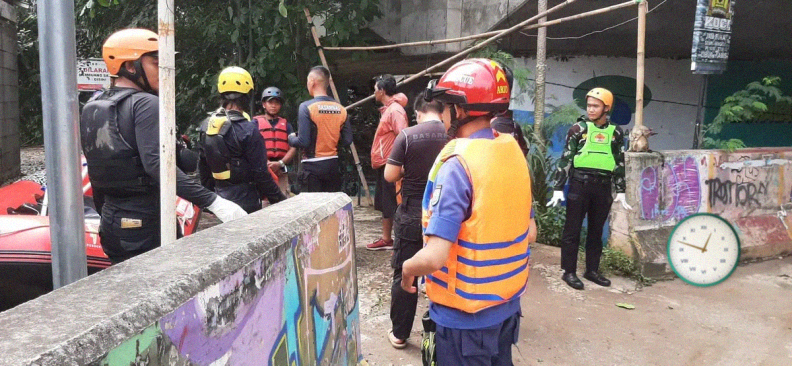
12:48
